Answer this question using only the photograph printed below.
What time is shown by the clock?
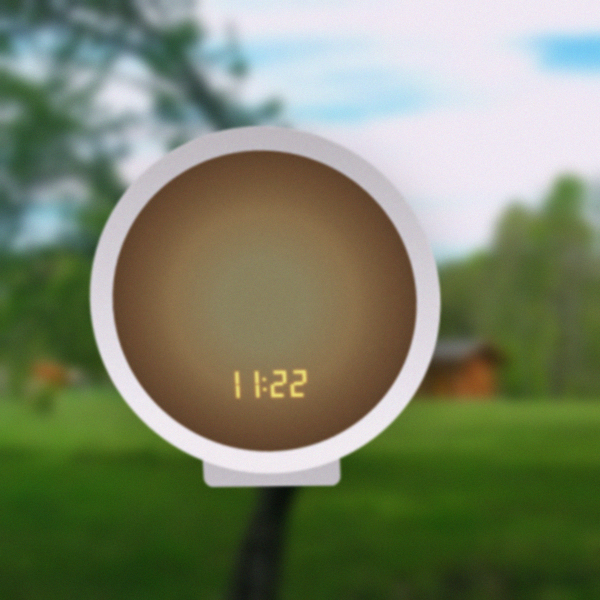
11:22
